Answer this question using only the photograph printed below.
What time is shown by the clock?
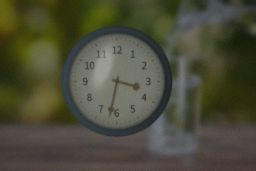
3:32
